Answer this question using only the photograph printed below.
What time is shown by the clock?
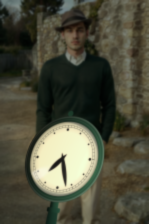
7:27
